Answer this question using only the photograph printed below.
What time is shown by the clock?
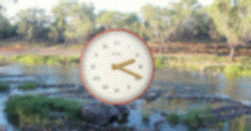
2:19
